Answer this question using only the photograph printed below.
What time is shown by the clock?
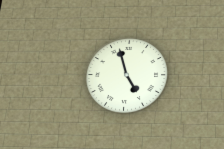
4:57
